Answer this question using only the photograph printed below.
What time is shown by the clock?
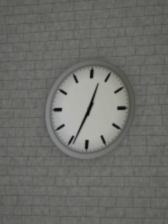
12:34
